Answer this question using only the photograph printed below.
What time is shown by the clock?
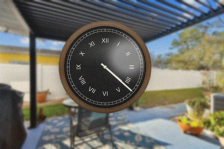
4:22
